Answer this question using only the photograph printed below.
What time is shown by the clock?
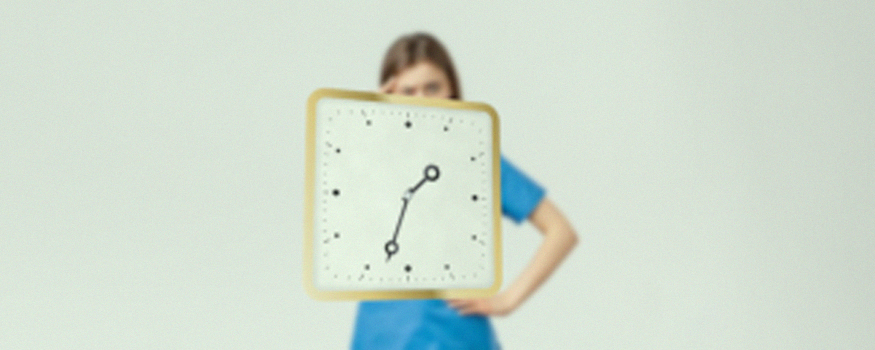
1:33
